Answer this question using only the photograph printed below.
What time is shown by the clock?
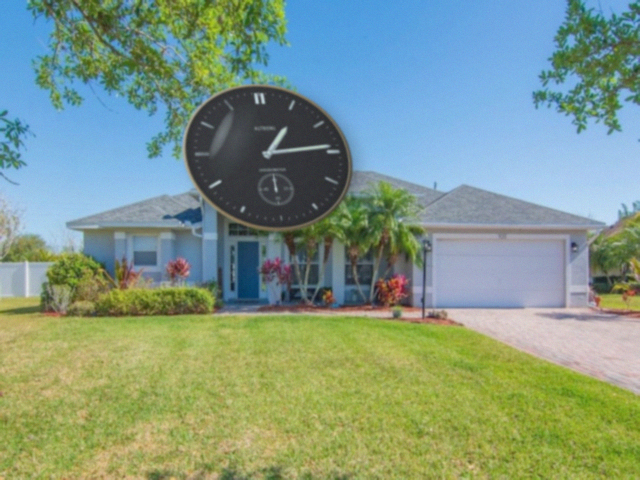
1:14
